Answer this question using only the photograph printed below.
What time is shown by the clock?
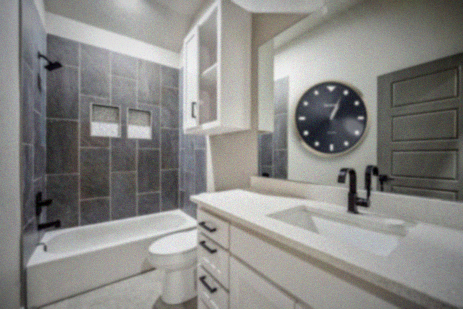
1:04
